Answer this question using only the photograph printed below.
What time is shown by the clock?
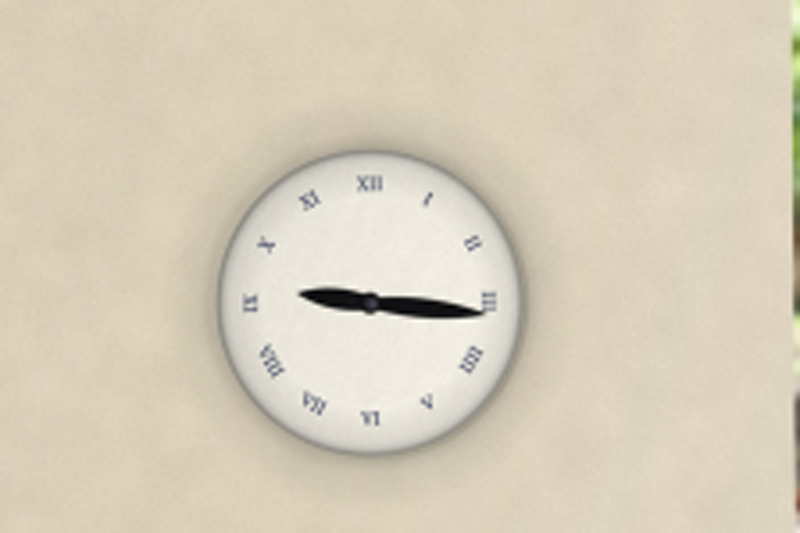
9:16
